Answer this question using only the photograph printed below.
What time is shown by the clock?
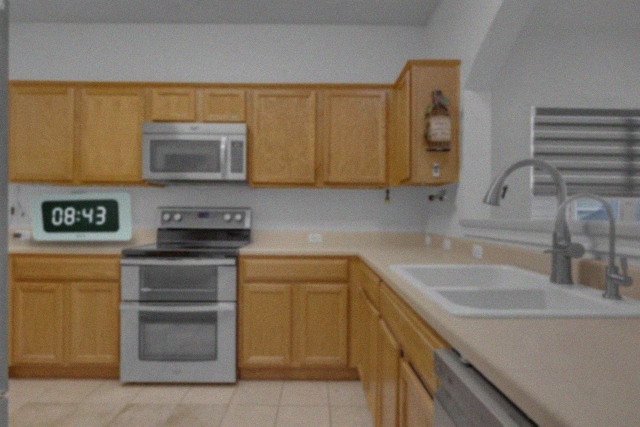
8:43
